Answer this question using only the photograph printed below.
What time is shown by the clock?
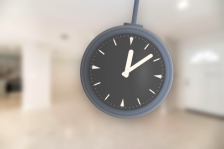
12:08
